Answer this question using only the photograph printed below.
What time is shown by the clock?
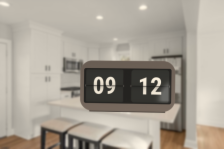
9:12
